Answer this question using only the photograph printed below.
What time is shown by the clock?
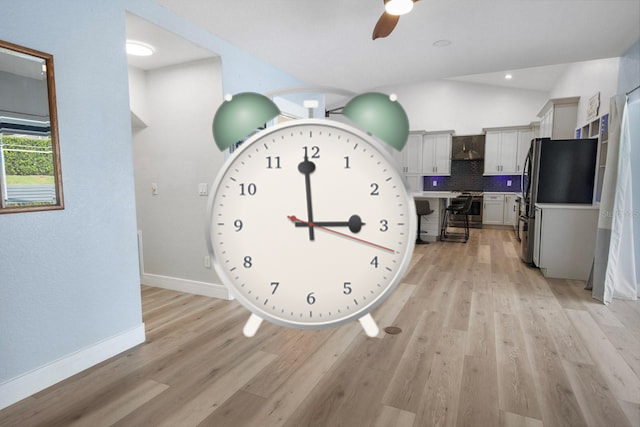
2:59:18
